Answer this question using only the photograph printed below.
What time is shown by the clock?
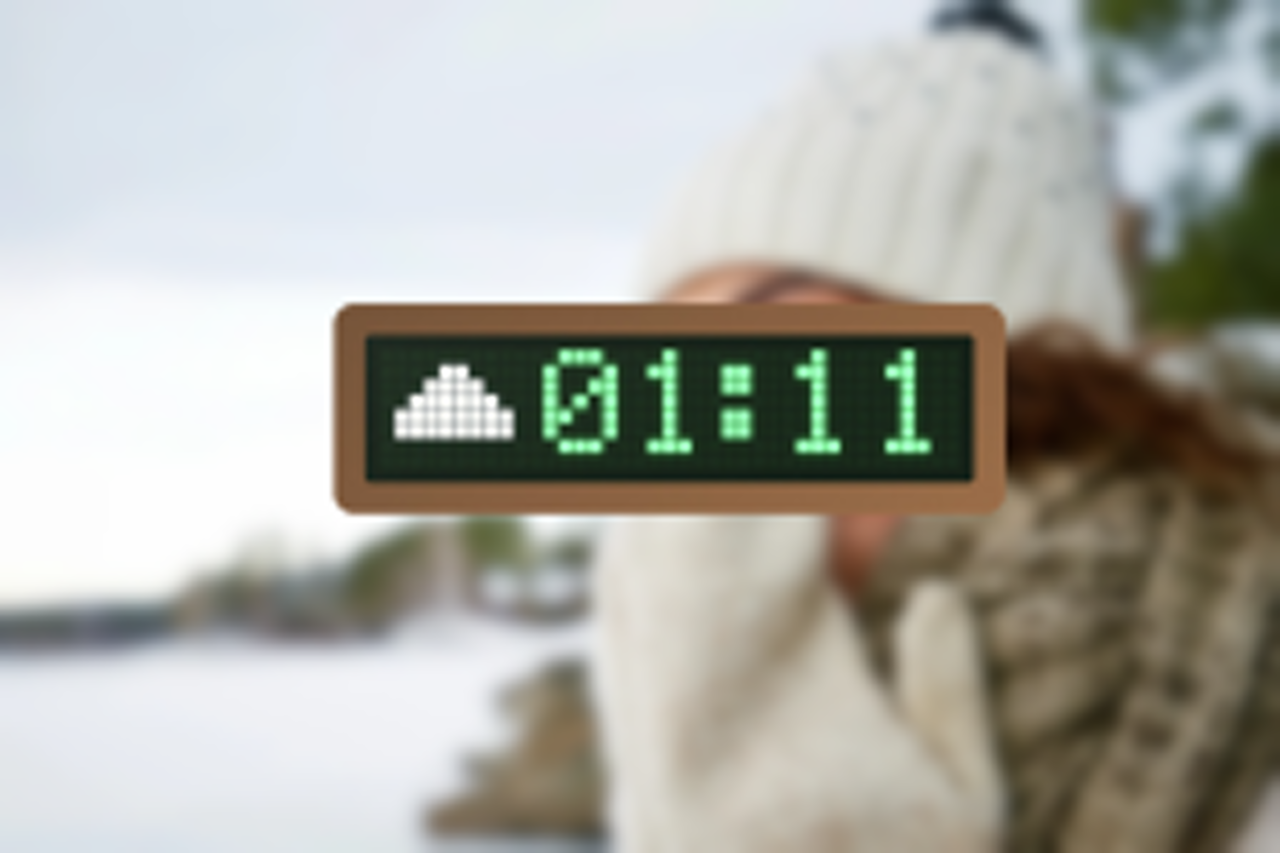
1:11
